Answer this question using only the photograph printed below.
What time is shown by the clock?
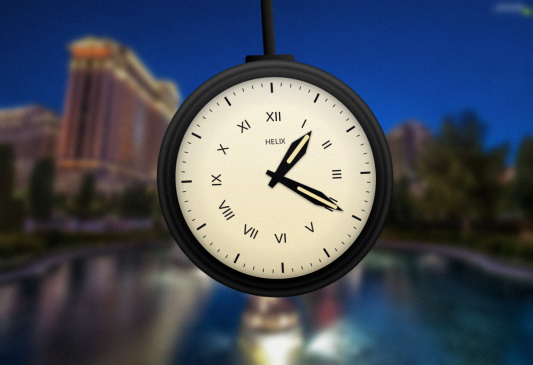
1:20
